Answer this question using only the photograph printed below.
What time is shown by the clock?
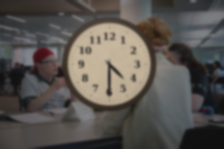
4:30
